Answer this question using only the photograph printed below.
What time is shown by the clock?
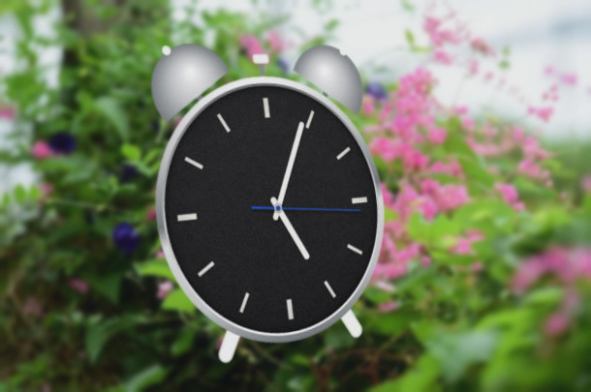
5:04:16
